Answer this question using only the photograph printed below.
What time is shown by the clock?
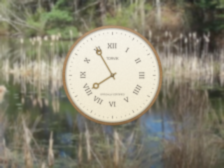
7:55
